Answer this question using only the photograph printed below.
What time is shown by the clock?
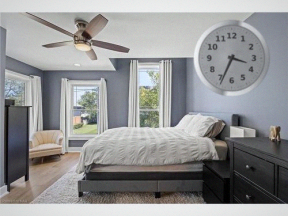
3:34
